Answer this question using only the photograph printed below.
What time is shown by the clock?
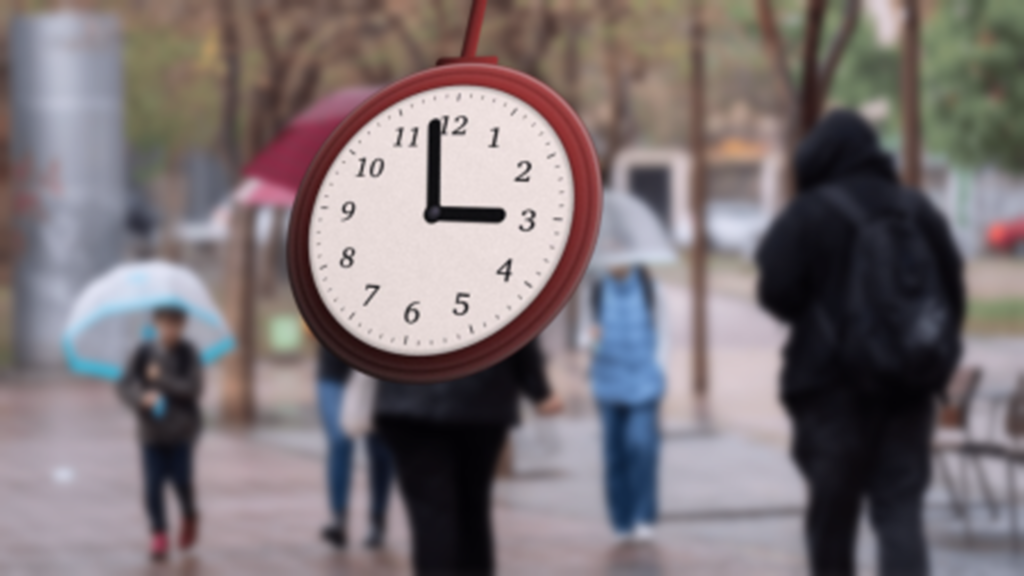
2:58
